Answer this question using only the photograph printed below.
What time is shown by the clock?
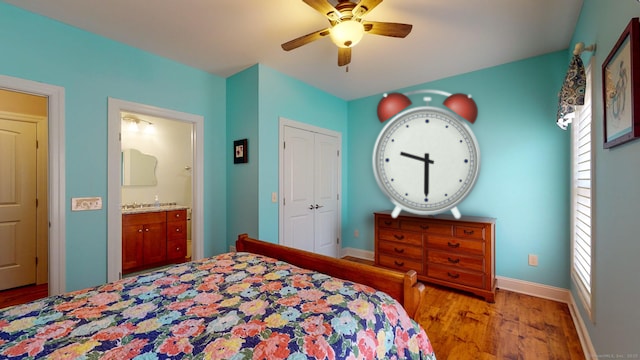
9:30
